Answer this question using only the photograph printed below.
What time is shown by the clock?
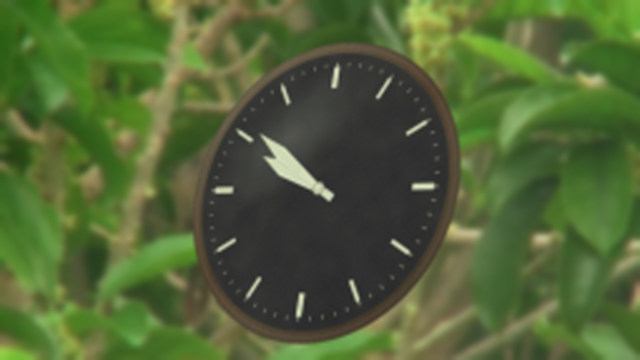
9:51
